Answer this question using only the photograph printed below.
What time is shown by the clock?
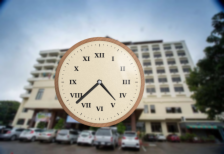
4:38
